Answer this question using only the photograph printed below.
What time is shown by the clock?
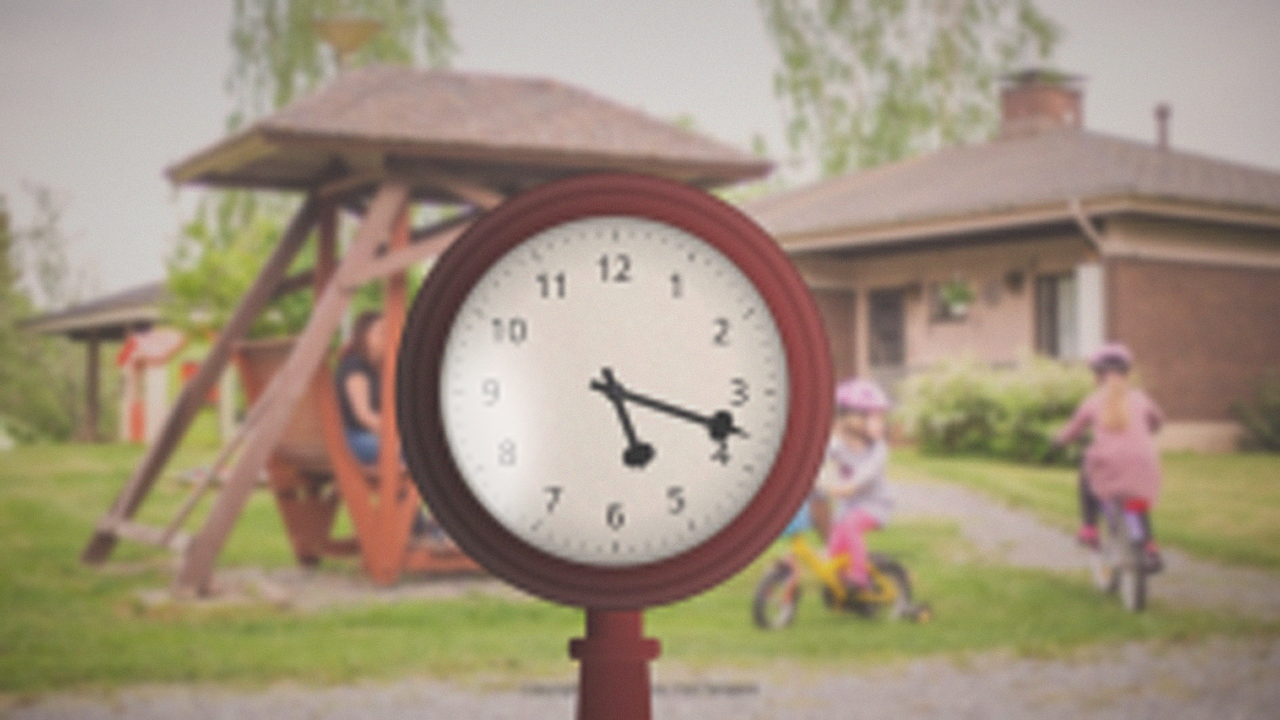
5:18
